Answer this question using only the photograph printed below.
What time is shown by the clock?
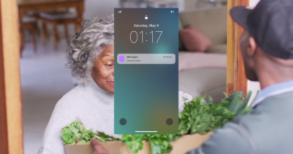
1:17
